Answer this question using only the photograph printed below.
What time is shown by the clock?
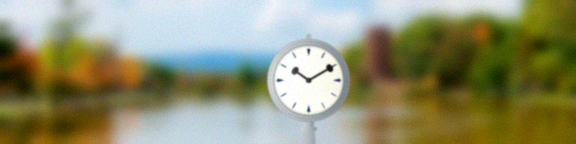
10:10
